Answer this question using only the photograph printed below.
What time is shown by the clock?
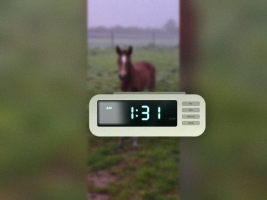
1:31
